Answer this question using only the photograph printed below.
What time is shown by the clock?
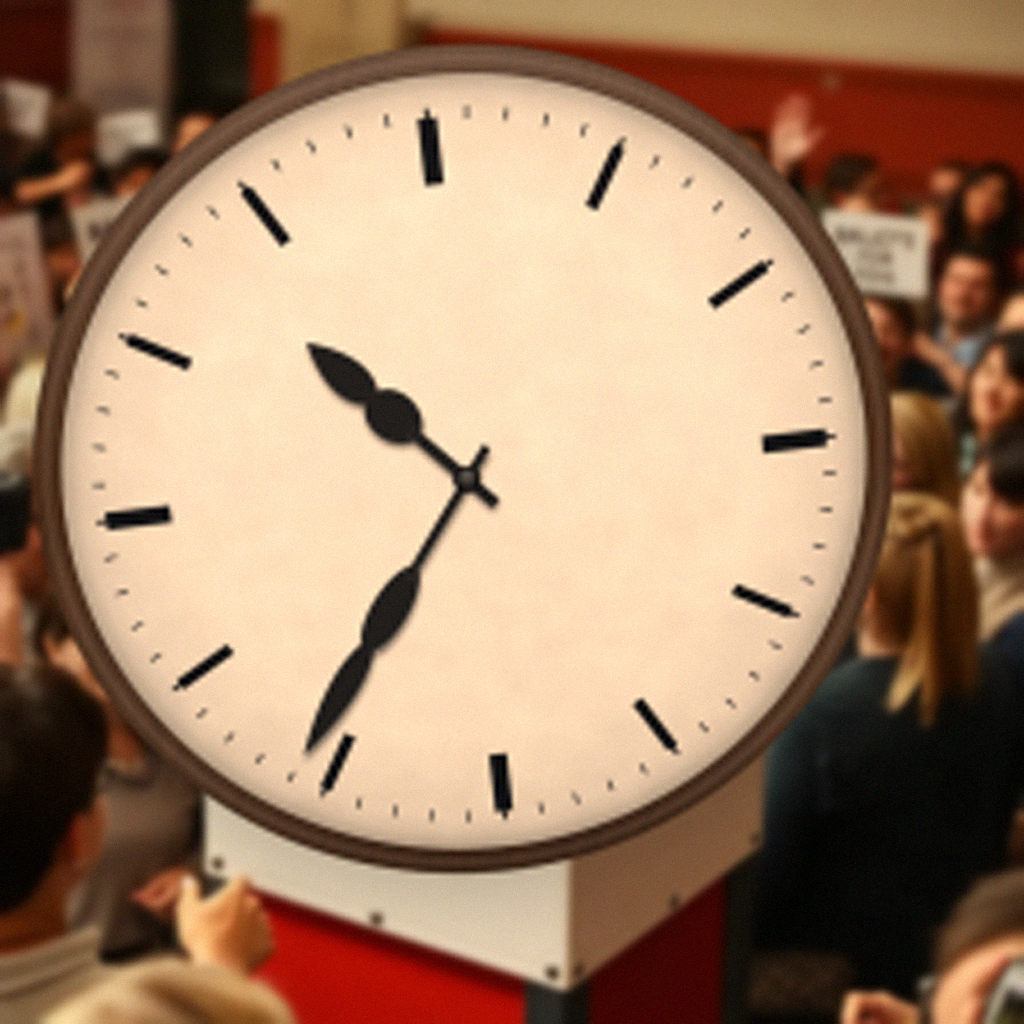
10:36
